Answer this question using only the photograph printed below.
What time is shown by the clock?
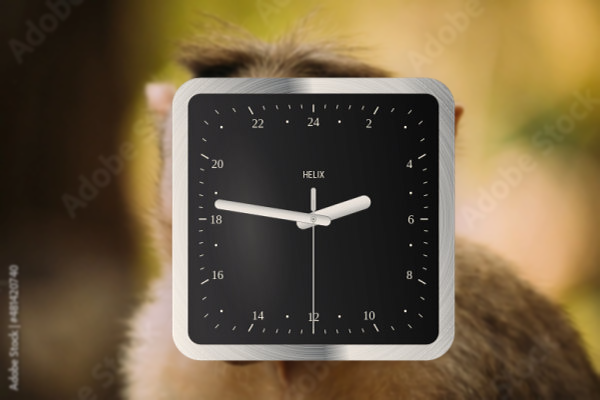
4:46:30
